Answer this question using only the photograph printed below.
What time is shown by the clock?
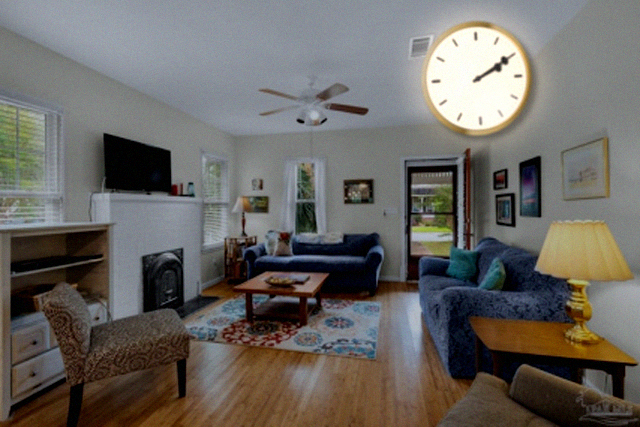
2:10
